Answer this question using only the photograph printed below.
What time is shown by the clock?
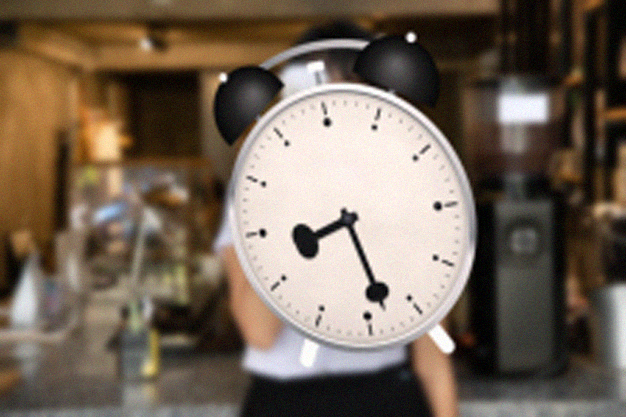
8:28
